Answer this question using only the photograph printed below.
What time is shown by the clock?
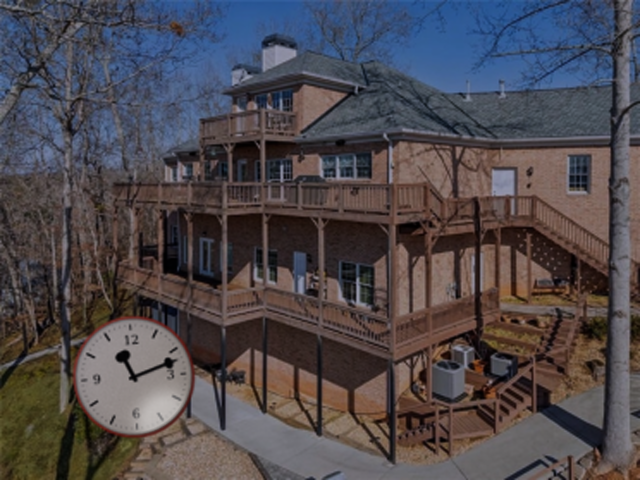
11:12
